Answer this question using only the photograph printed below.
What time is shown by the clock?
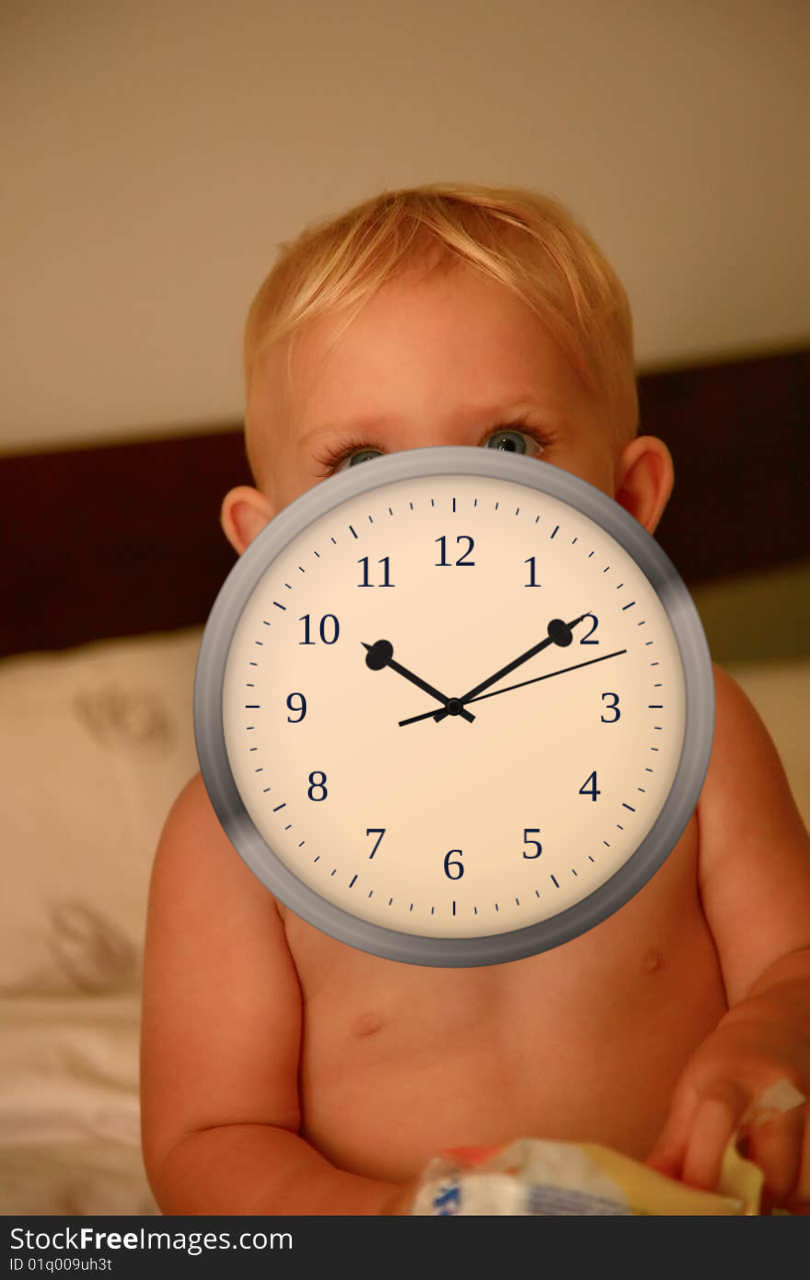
10:09:12
